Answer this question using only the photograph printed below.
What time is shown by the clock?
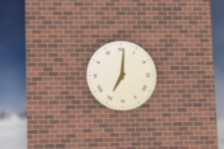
7:01
